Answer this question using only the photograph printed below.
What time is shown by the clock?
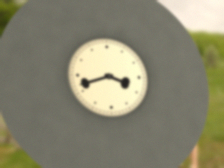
3:42
